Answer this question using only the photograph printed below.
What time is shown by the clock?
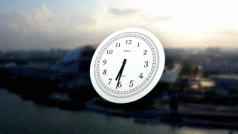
6:31
